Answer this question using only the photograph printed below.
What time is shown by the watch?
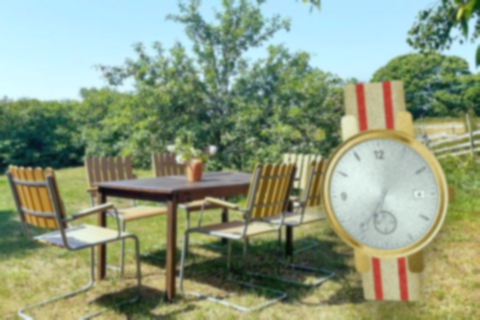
6:36
